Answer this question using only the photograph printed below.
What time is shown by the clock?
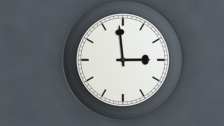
2:59
